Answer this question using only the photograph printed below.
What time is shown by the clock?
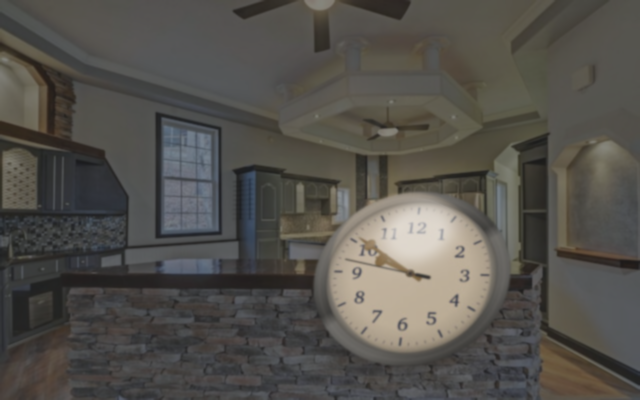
9:50:47
